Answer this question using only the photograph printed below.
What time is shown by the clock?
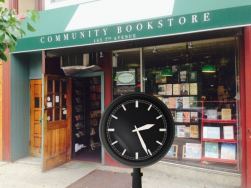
2:26
